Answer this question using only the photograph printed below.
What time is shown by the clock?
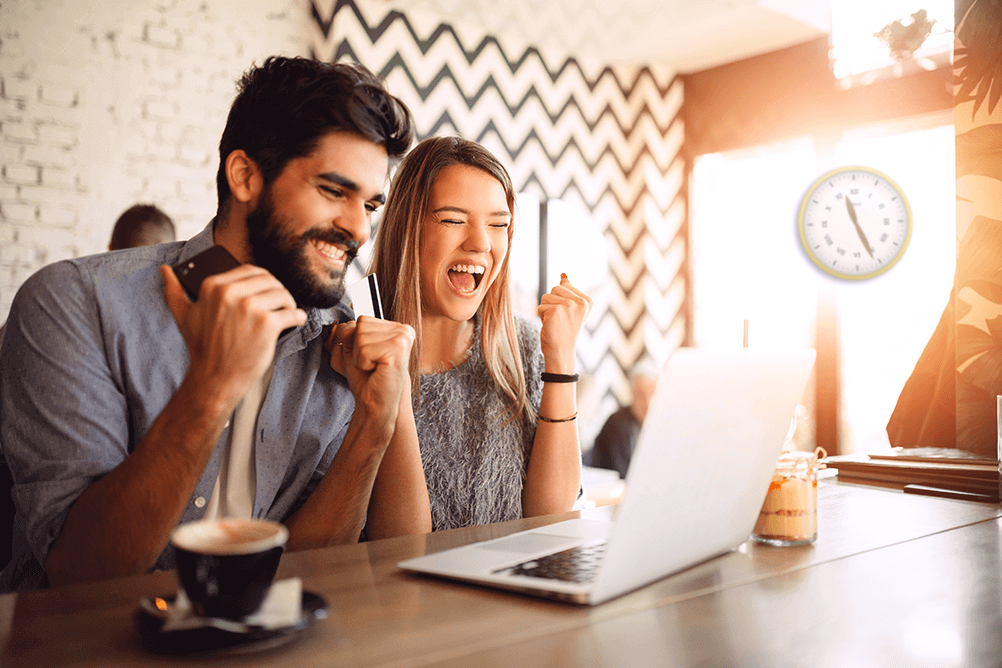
11:26
